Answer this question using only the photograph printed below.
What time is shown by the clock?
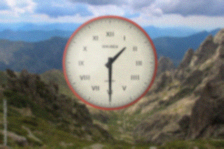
1:30
